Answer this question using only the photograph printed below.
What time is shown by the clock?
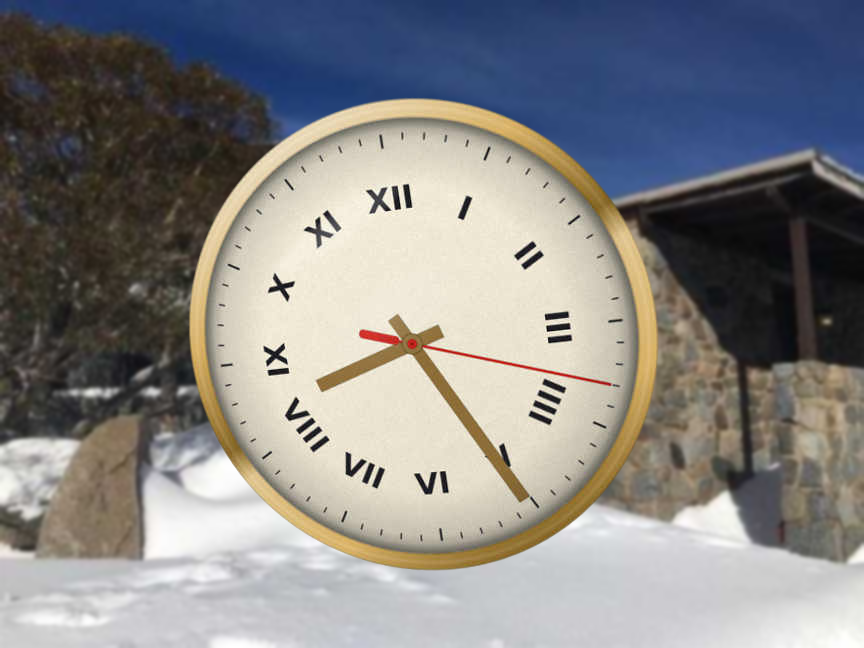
8:25:18
